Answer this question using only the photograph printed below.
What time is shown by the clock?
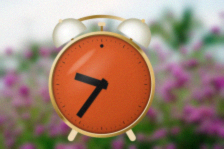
9:36
